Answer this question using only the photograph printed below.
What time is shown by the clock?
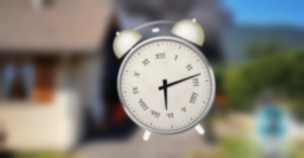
6:13
